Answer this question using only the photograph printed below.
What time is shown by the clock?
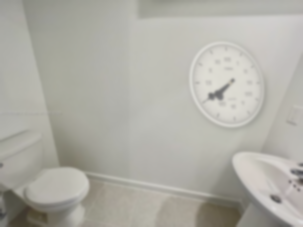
7:40
